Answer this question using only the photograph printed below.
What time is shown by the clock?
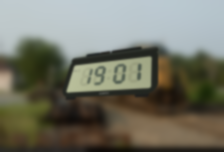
19:01
